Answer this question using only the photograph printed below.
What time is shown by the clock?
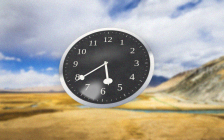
5:39
